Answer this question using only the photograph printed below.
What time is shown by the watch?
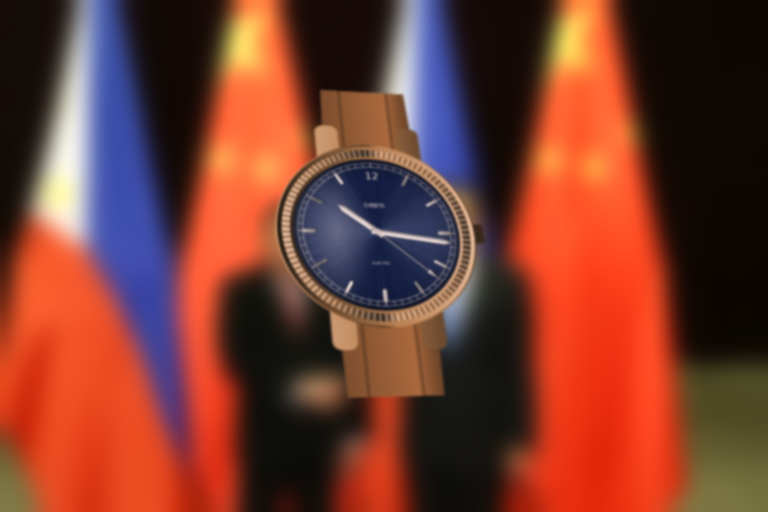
10:16:22
